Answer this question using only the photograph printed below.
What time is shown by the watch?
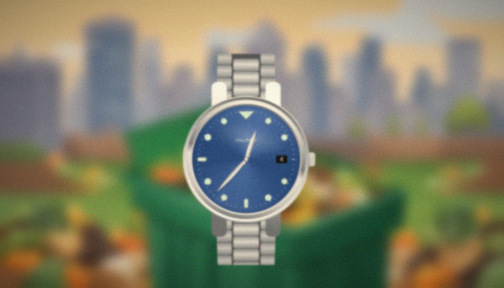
12:37
